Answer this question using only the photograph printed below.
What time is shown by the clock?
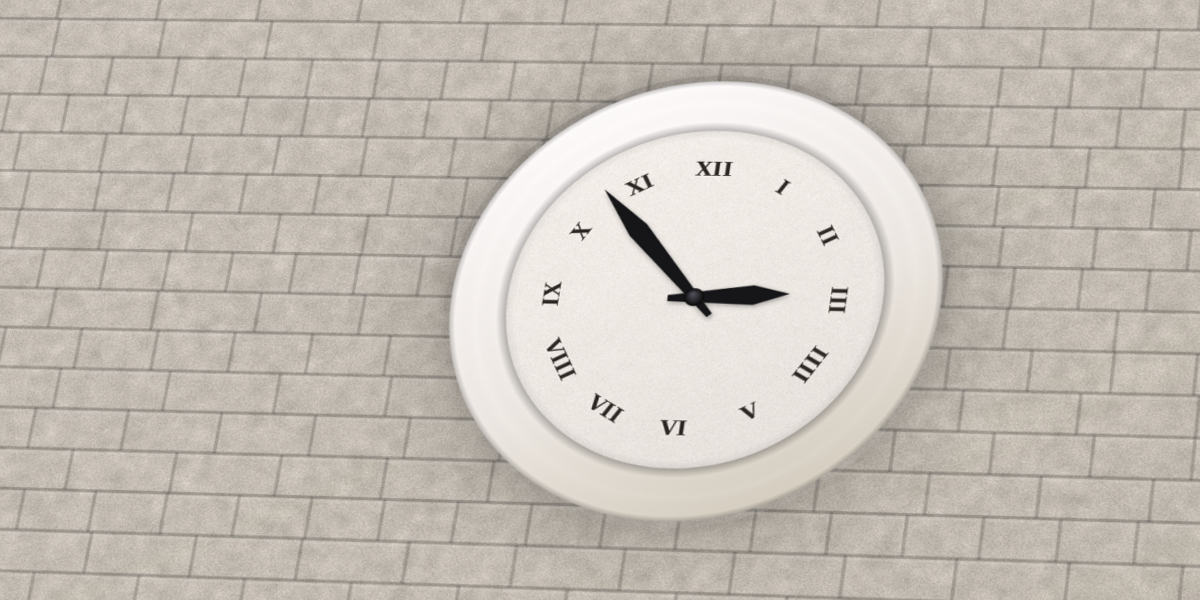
2:53
